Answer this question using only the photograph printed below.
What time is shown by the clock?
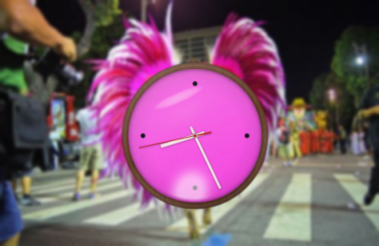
8:25:43
